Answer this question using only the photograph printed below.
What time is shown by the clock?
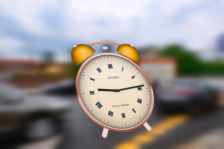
9:14
